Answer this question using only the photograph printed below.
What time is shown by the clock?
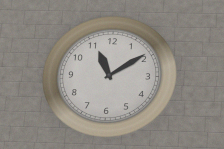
11:09
